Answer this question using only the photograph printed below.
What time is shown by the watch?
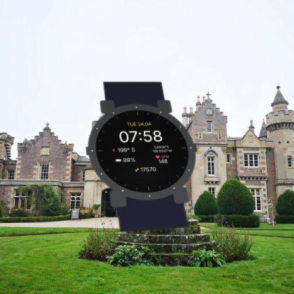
7:58
